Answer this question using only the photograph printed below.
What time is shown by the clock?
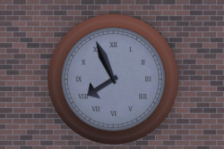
7:56
